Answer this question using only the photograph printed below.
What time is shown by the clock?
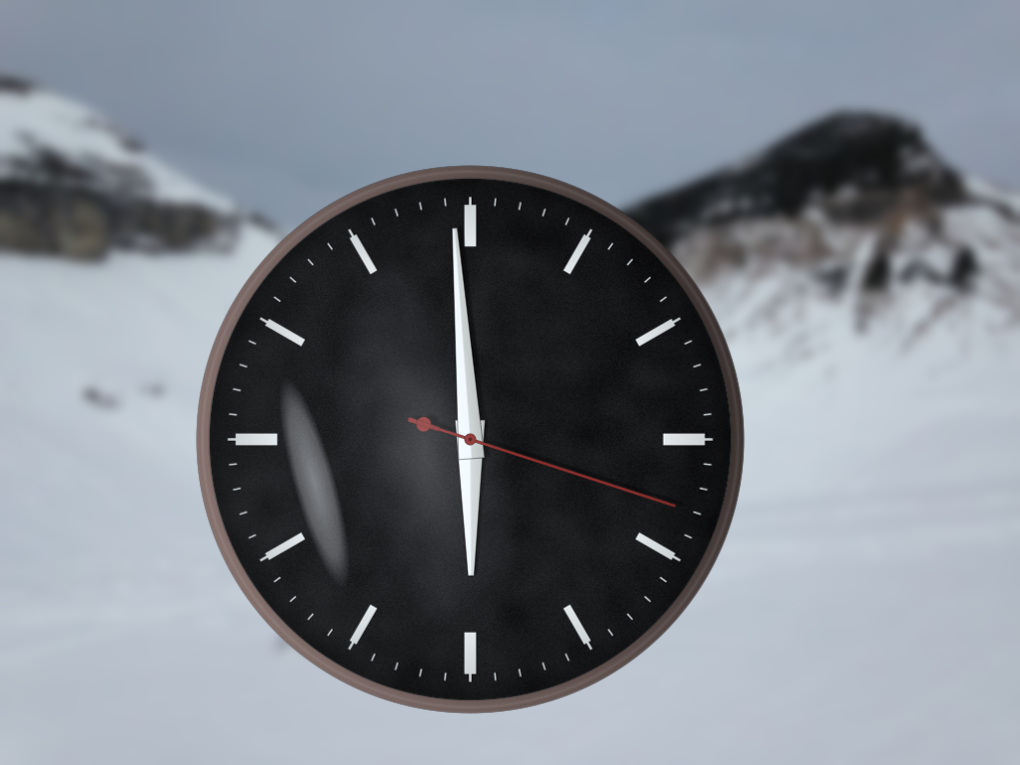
5:59:18
